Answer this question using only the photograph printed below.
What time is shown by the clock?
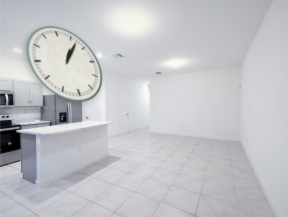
1:07
